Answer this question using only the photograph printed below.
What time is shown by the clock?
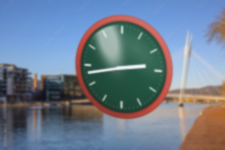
2:43
